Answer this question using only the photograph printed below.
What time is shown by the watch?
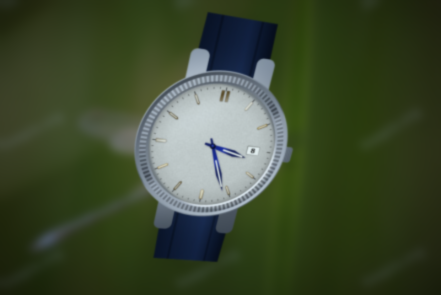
3:26
